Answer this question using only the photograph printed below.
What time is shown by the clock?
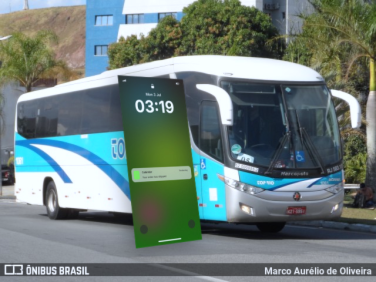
3:19
